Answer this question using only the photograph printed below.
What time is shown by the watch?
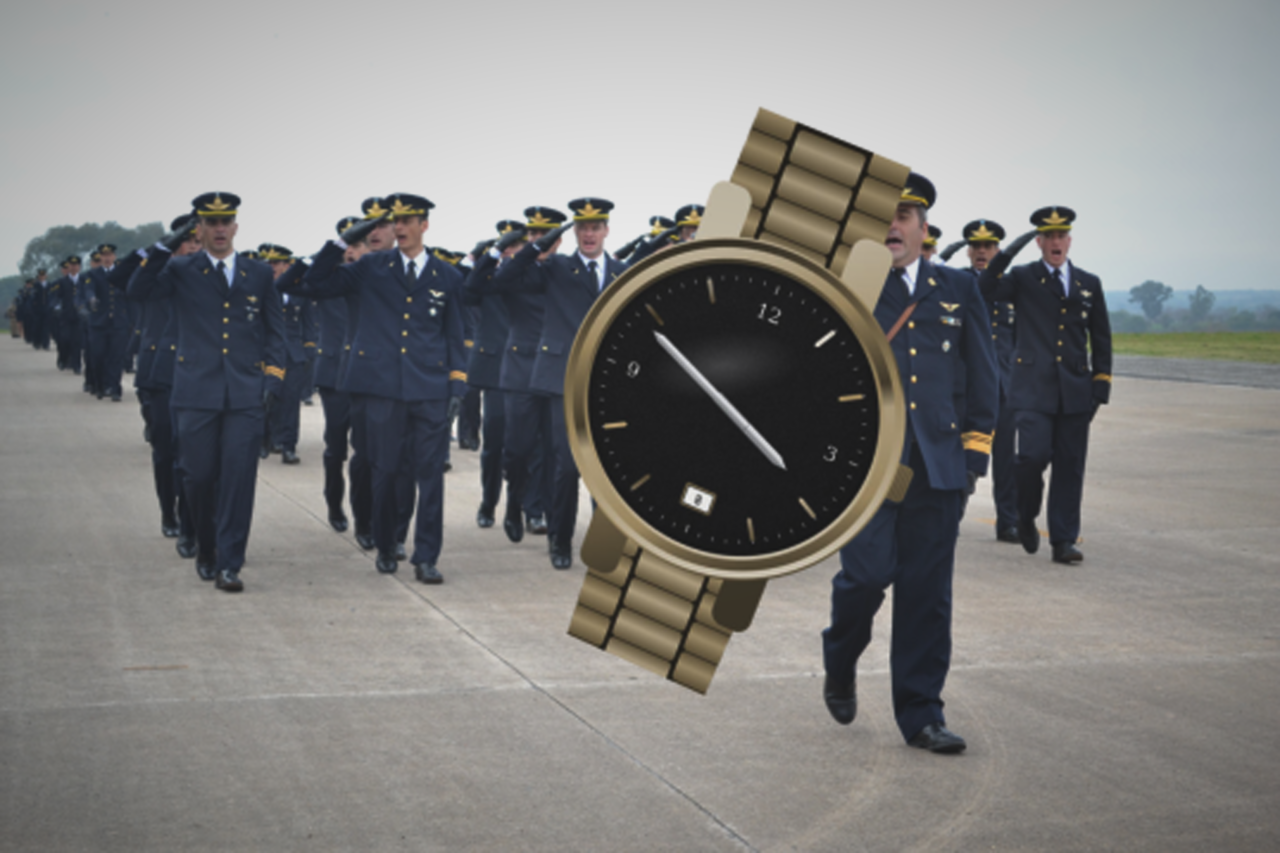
3:49
